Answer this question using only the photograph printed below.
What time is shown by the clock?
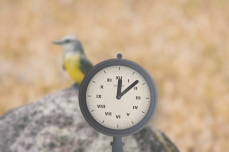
12:08
